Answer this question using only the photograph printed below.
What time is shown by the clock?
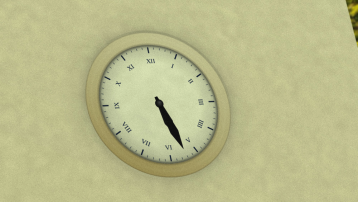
5:27
